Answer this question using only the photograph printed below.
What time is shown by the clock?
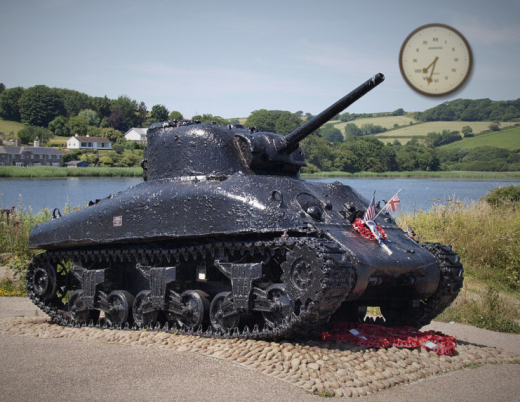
7:33
